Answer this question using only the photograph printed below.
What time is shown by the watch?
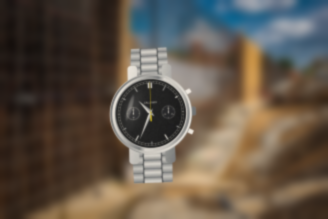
10:34
